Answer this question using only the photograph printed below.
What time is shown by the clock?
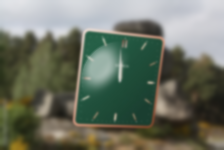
11:59
